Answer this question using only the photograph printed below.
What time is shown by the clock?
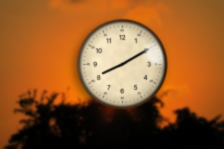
8:10
